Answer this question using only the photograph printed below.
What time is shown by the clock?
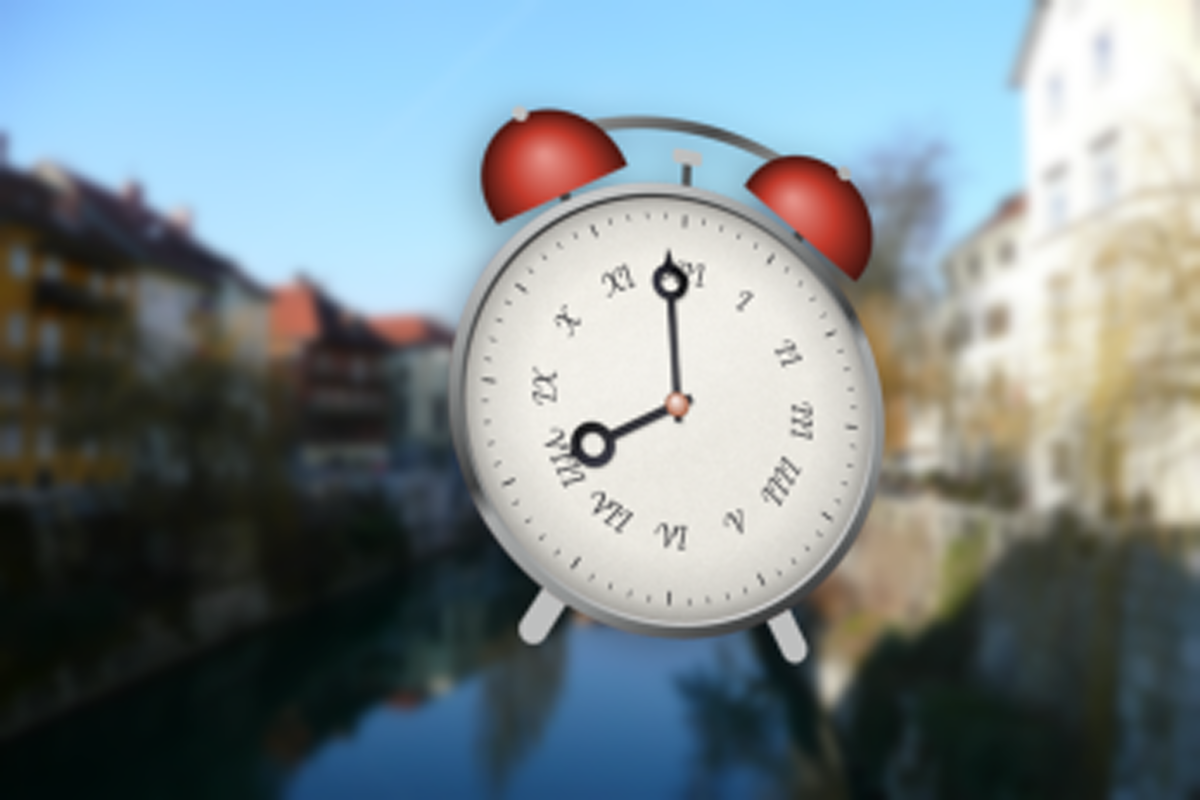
7:59
